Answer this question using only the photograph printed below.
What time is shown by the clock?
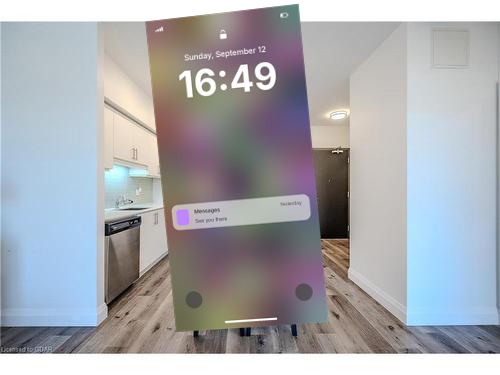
16:49
